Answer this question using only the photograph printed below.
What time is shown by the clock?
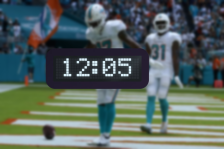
12:05
